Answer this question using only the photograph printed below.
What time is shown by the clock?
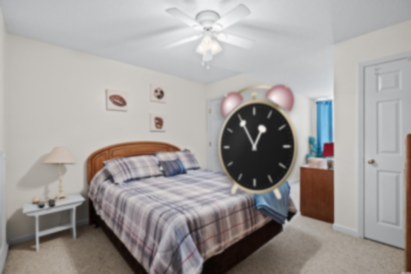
12:55
